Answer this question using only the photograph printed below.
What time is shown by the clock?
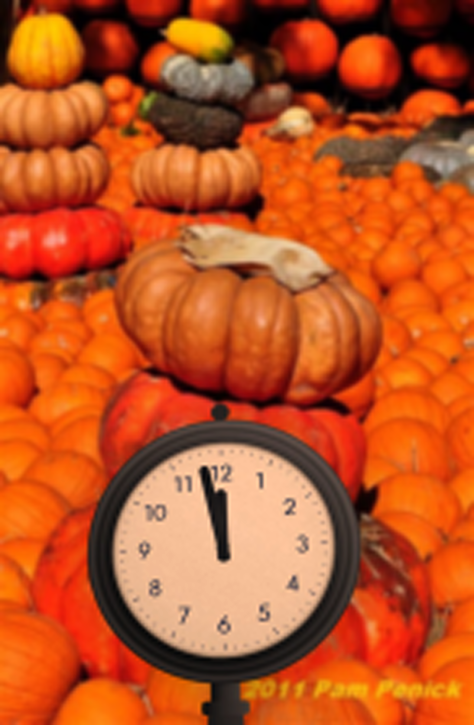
11:58
